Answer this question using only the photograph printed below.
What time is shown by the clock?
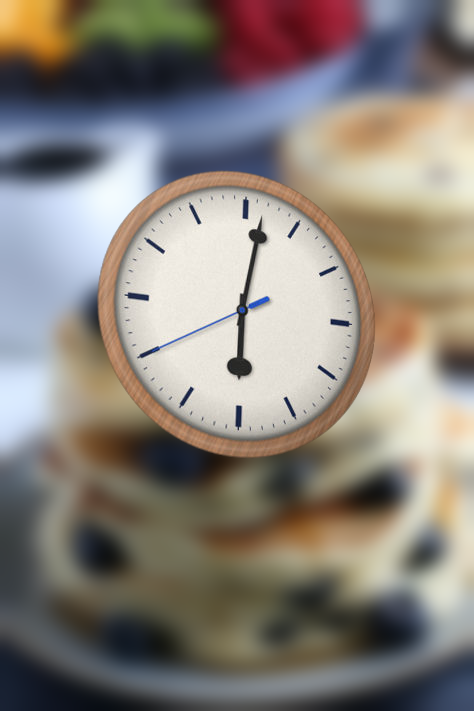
6:01:40
